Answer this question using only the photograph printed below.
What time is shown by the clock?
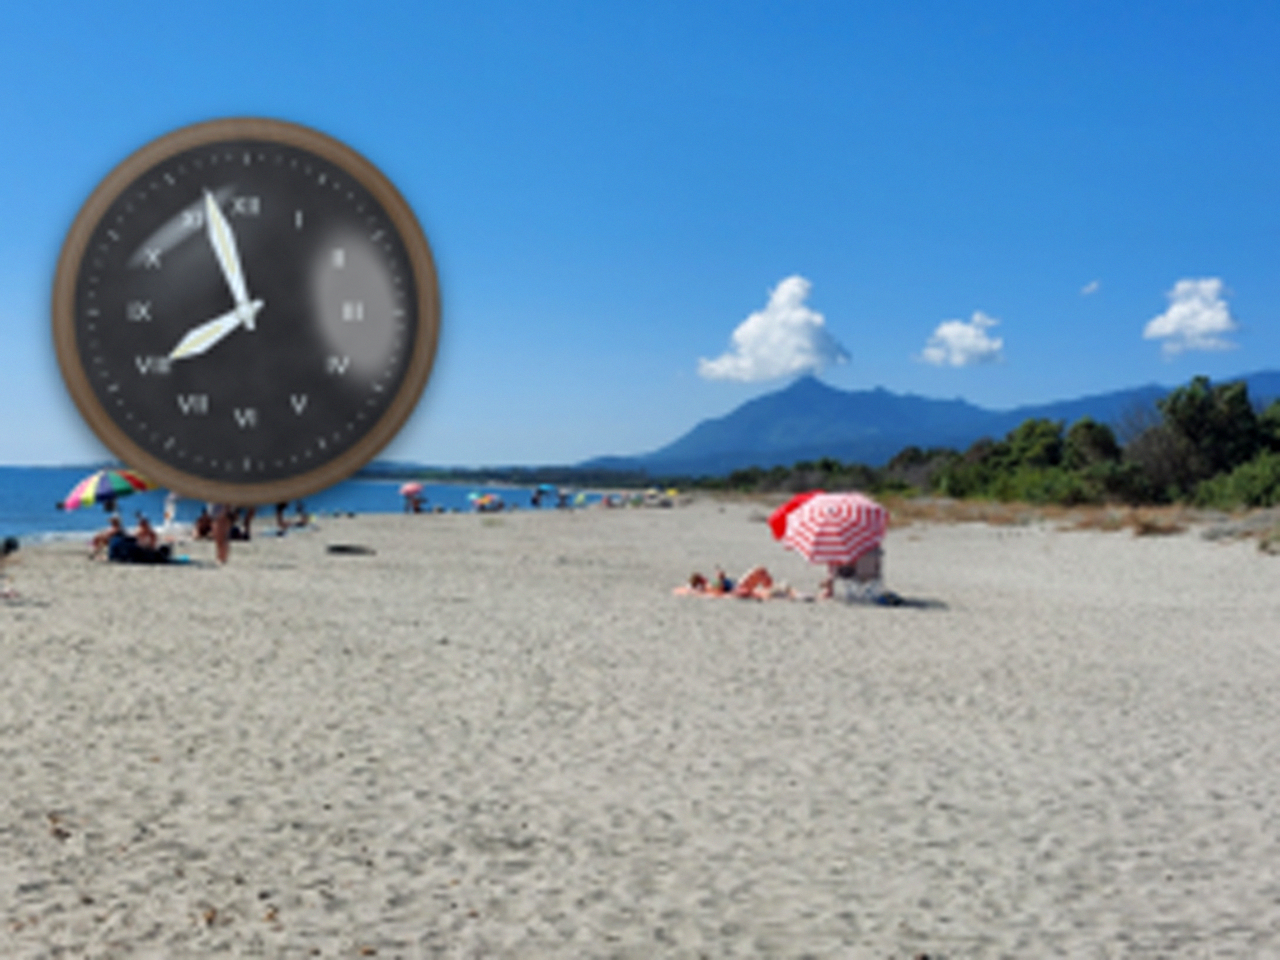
7:57
